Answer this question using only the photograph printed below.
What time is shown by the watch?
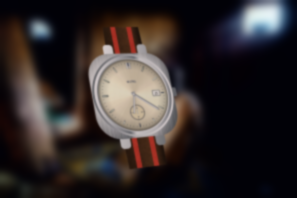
6:21
